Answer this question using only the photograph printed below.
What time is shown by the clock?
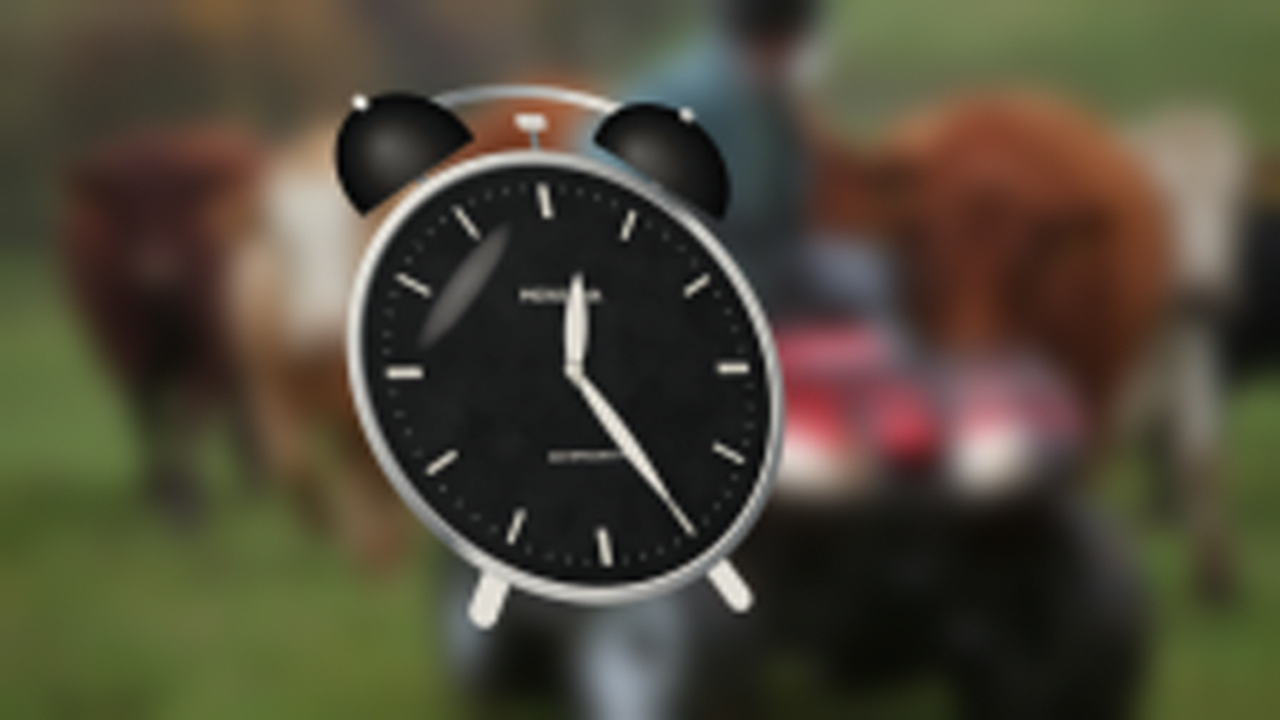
12:25
